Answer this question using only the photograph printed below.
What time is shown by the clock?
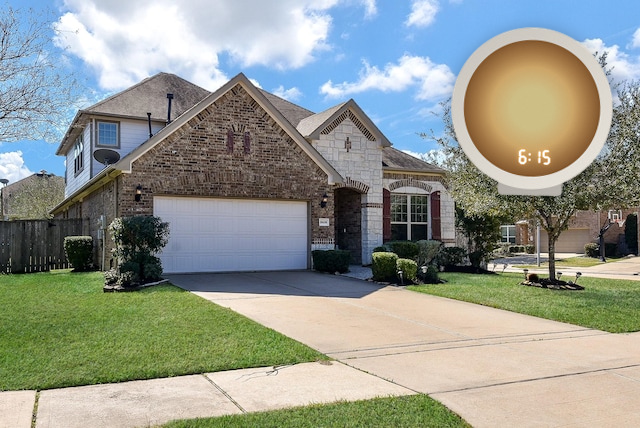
6:15
